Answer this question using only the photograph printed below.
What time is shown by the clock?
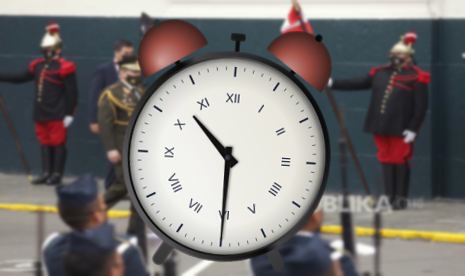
10:30
